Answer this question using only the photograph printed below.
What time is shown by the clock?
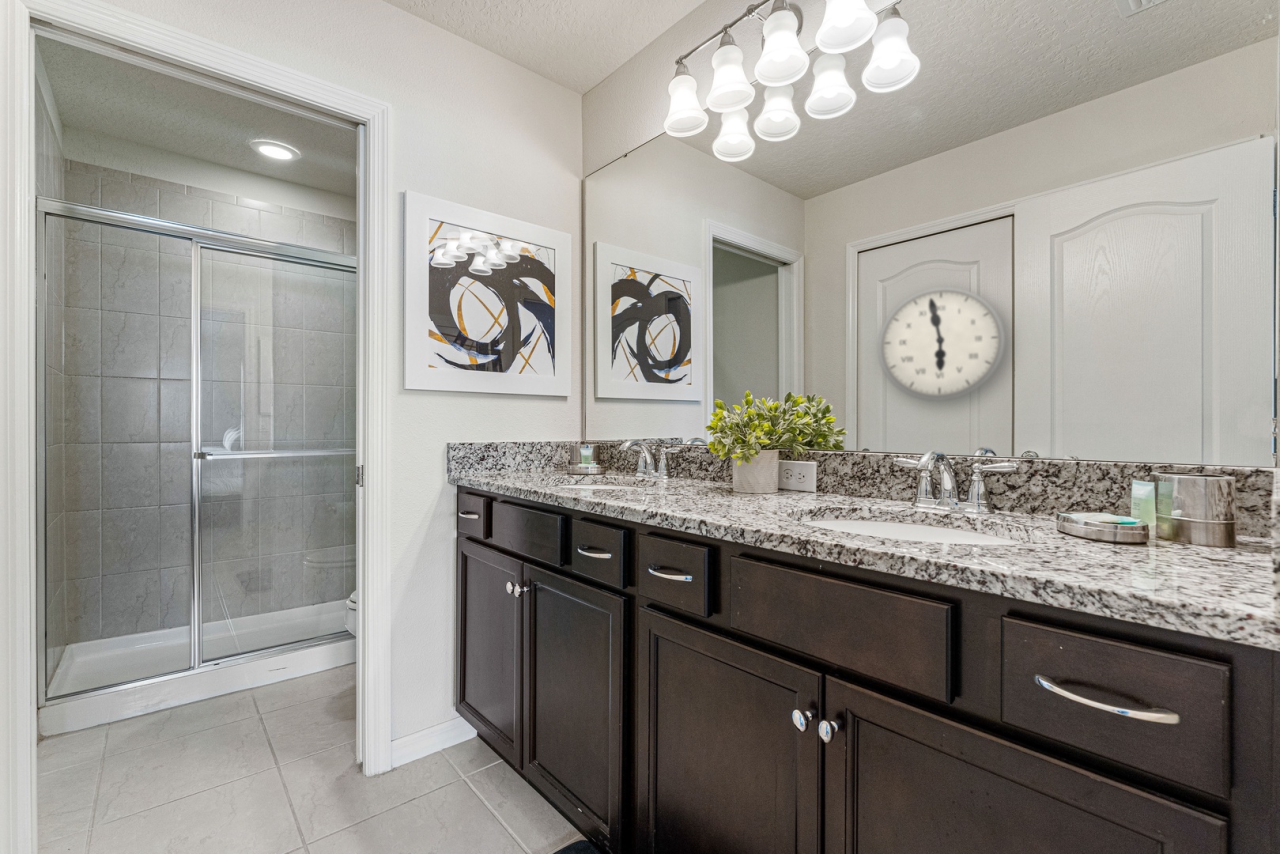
5:58
